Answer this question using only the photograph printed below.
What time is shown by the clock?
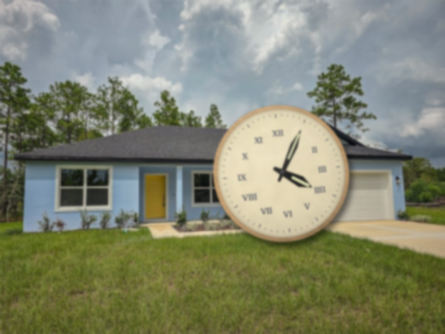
4:05
